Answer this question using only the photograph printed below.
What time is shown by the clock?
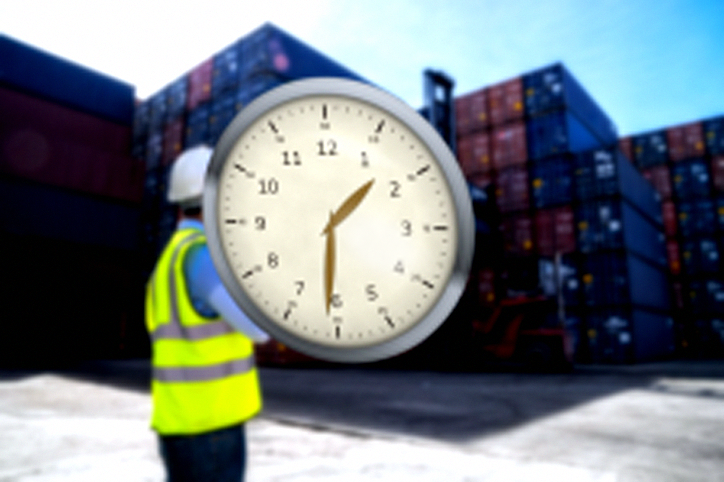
1:31
